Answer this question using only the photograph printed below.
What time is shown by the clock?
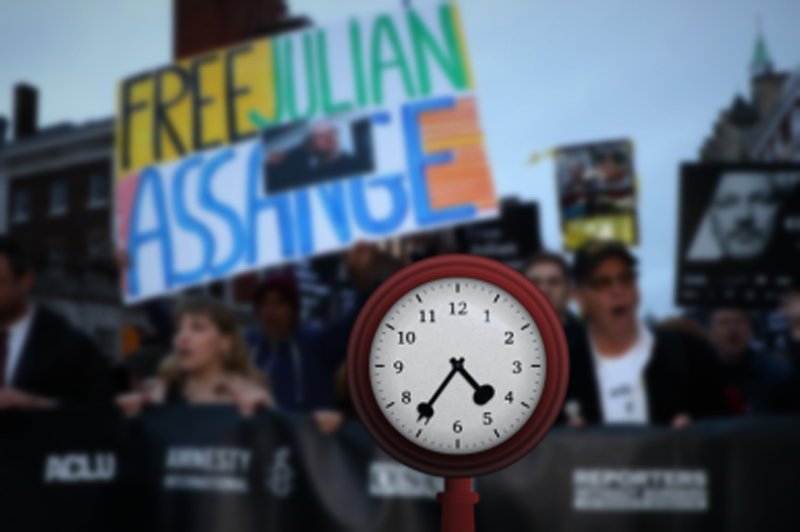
4:36
